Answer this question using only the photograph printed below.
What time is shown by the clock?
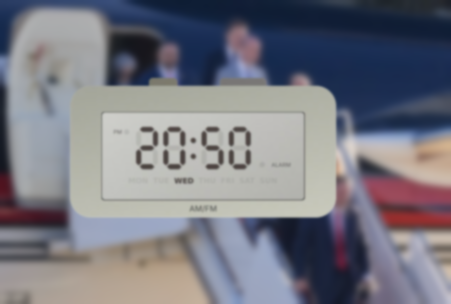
20:50
